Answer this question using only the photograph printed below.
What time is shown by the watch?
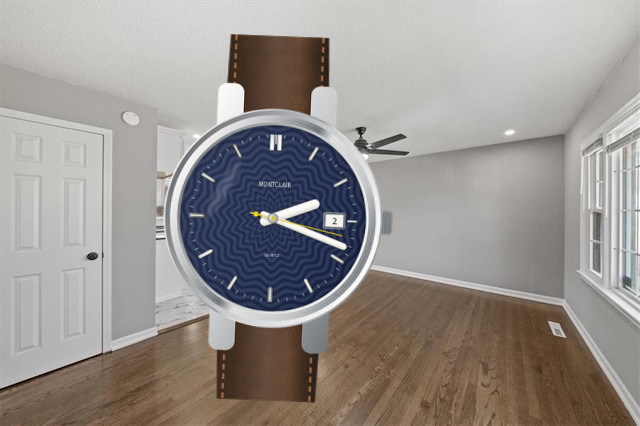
2:18:17
